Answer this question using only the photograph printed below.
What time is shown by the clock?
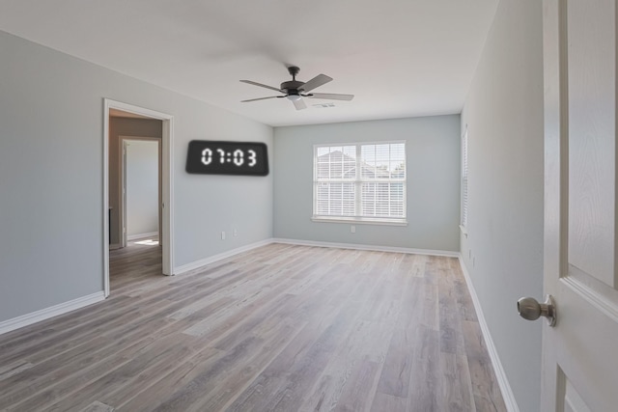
7:03
